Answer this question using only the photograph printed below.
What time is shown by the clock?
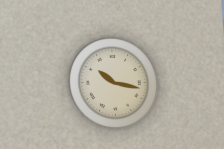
10:17
